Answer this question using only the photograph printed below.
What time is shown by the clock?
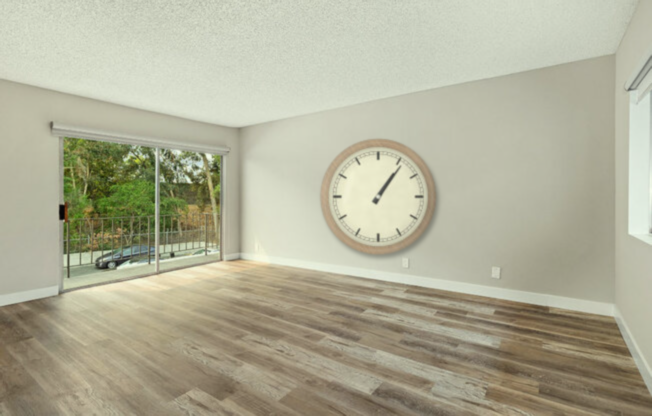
1:06
